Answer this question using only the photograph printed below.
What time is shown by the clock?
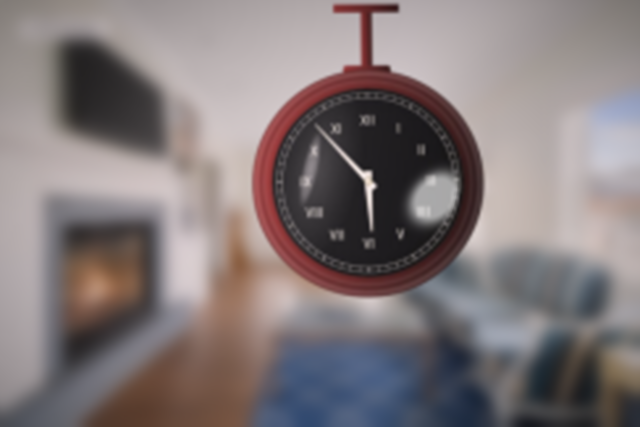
5:53
